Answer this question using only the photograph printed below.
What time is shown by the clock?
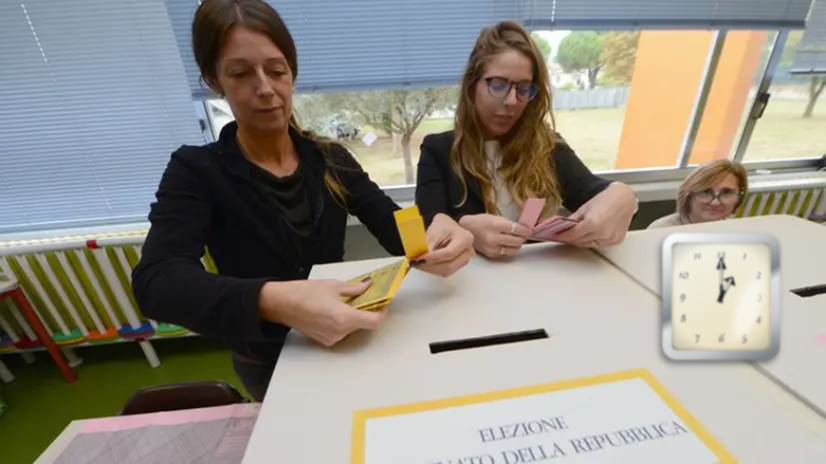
1:00
